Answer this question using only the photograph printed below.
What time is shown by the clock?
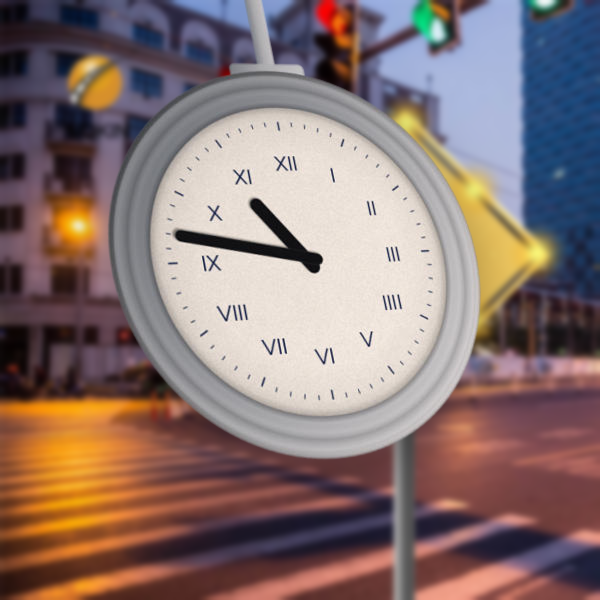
10:47
